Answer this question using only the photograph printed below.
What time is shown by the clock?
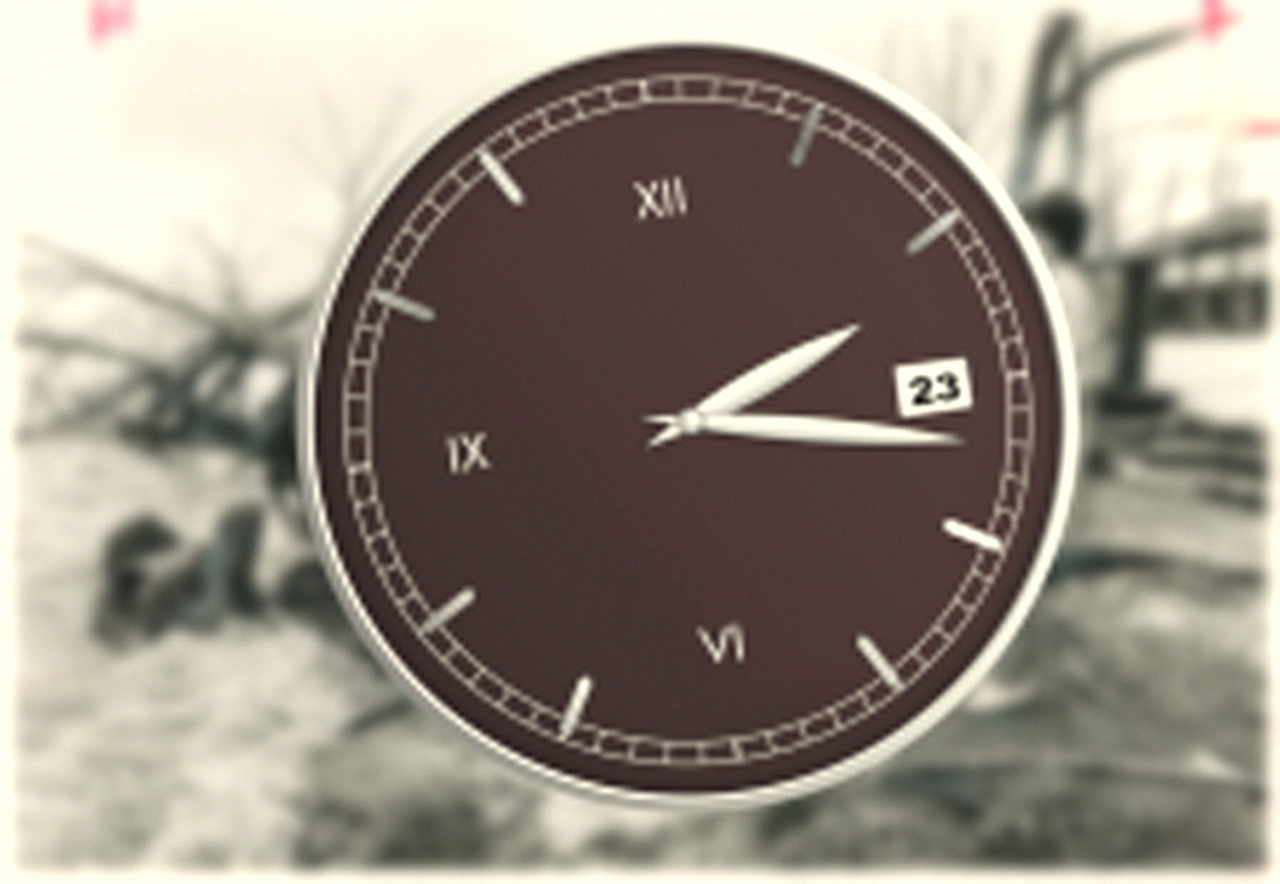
2:17
